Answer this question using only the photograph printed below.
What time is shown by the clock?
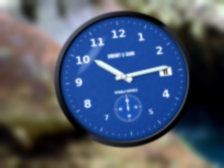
10:14
